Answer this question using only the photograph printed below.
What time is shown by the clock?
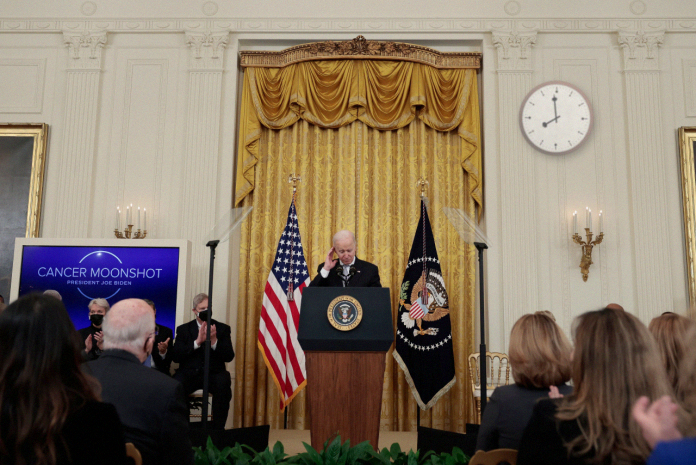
7:59
